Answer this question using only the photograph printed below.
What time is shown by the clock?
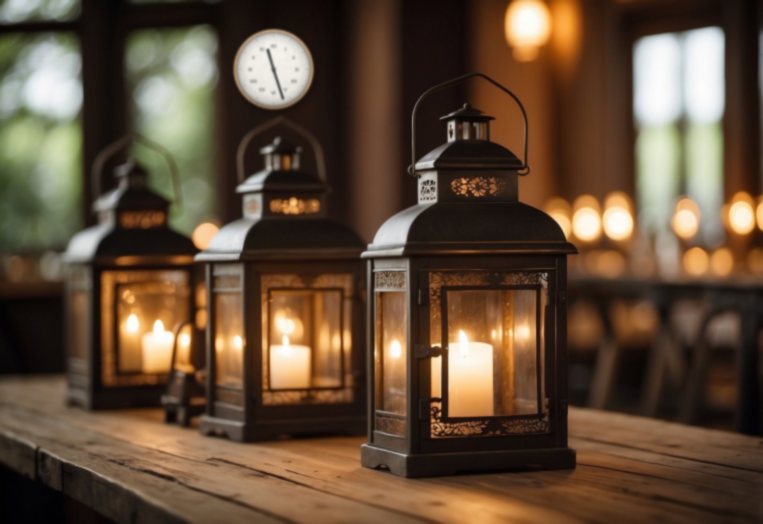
11:27
